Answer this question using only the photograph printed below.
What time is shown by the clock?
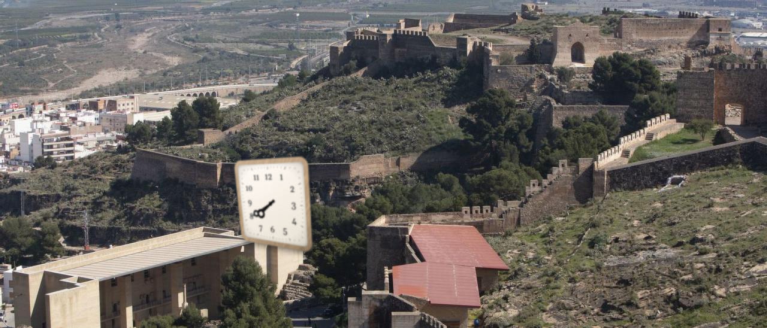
7:40
